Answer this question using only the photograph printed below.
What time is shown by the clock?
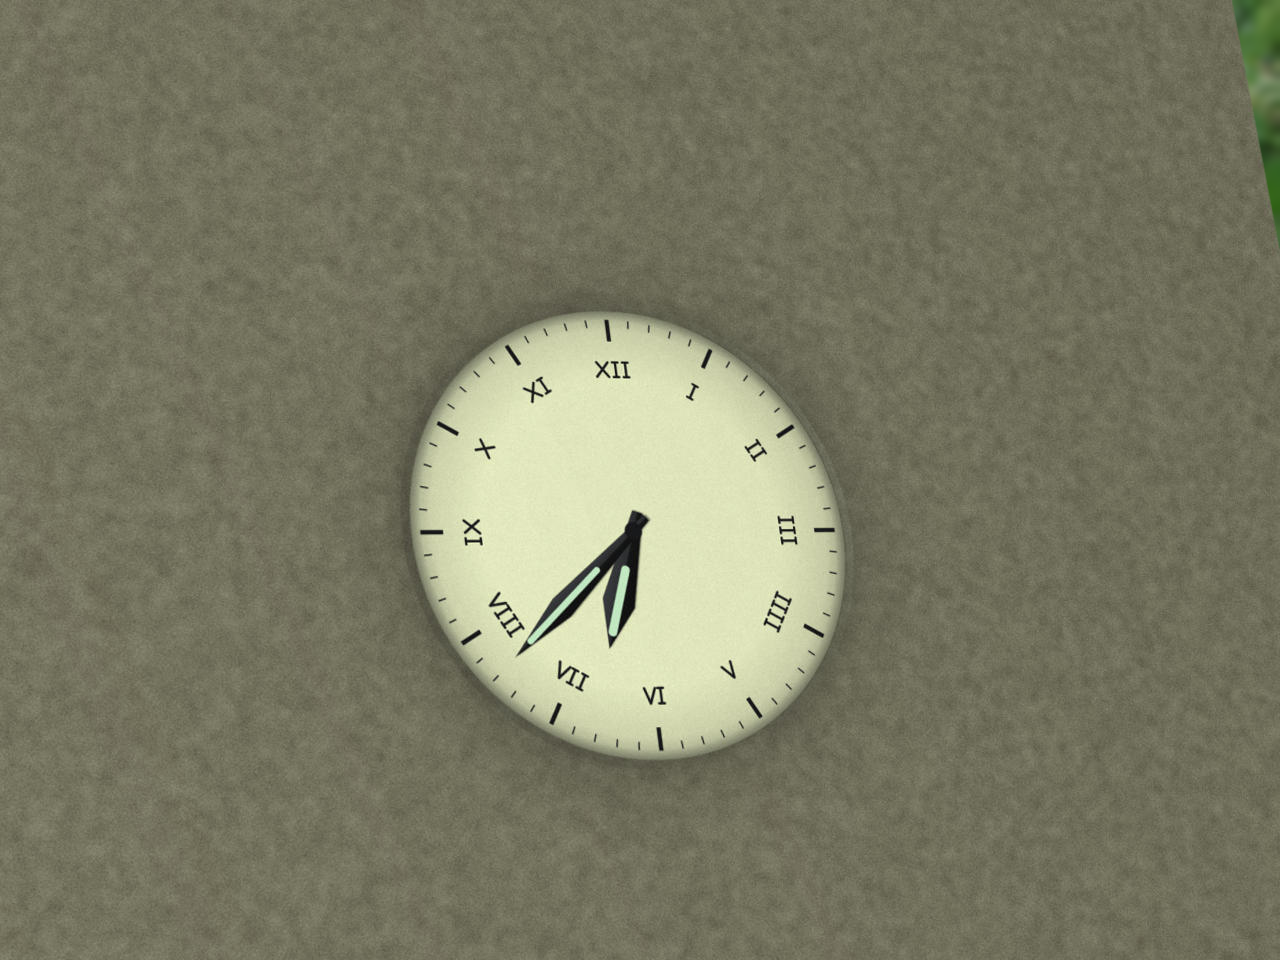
6:38
